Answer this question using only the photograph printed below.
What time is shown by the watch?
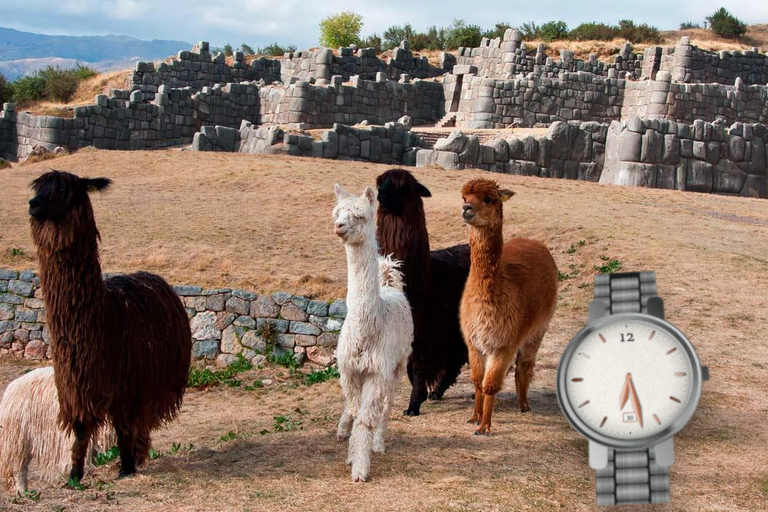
6:28
